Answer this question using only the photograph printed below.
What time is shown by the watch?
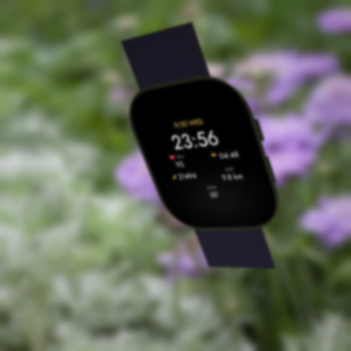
23:56
